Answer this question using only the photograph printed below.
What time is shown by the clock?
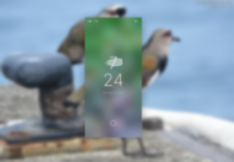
7:24
